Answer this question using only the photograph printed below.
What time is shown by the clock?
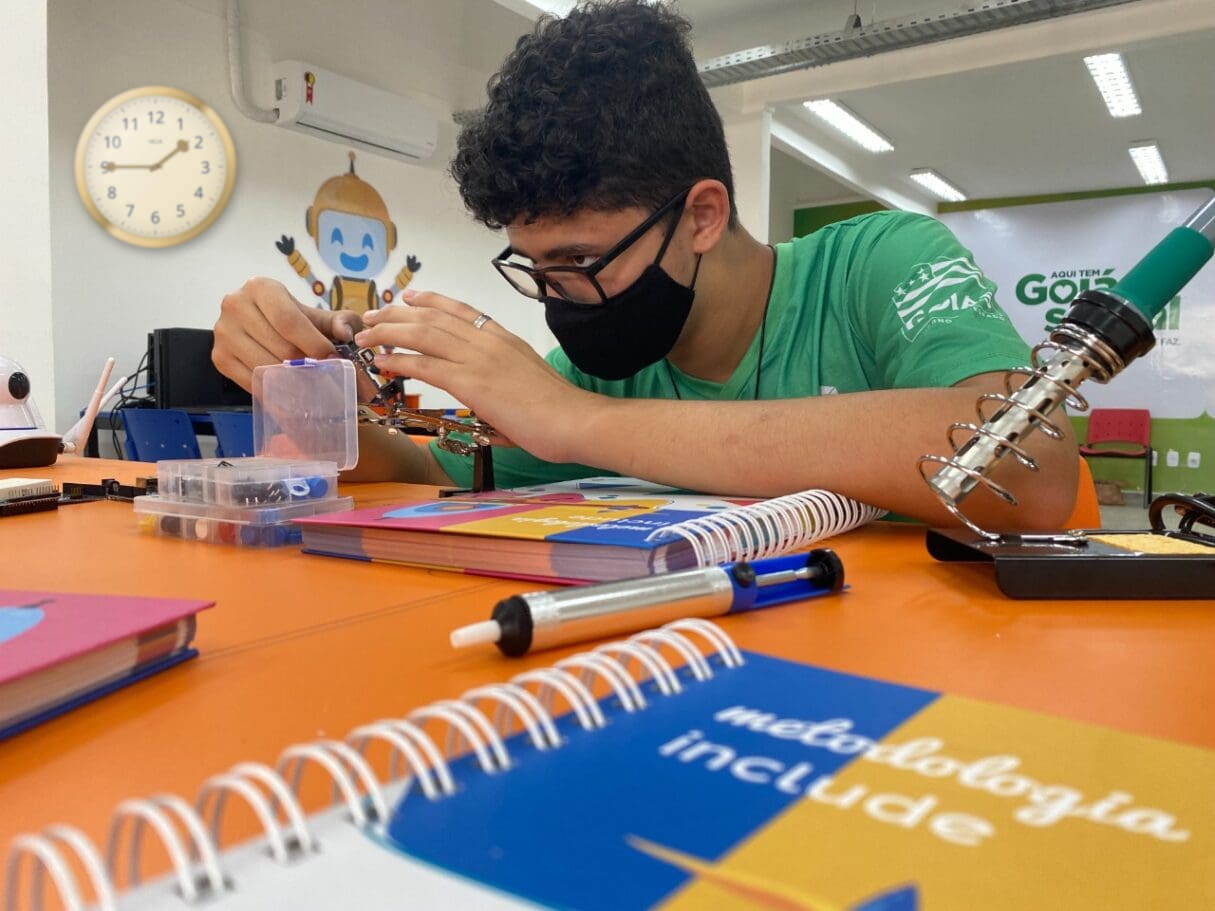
1:45
